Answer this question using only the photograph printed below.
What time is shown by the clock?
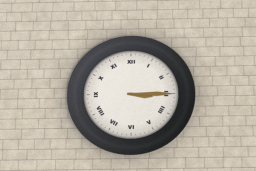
3:15
